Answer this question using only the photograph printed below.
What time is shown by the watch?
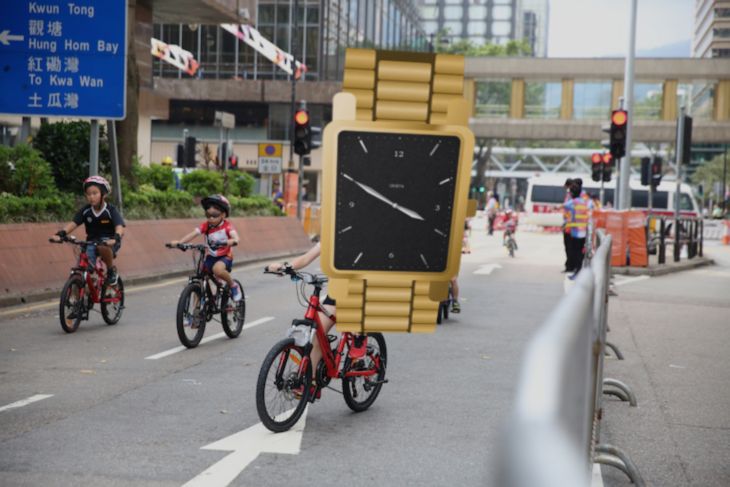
3:50
